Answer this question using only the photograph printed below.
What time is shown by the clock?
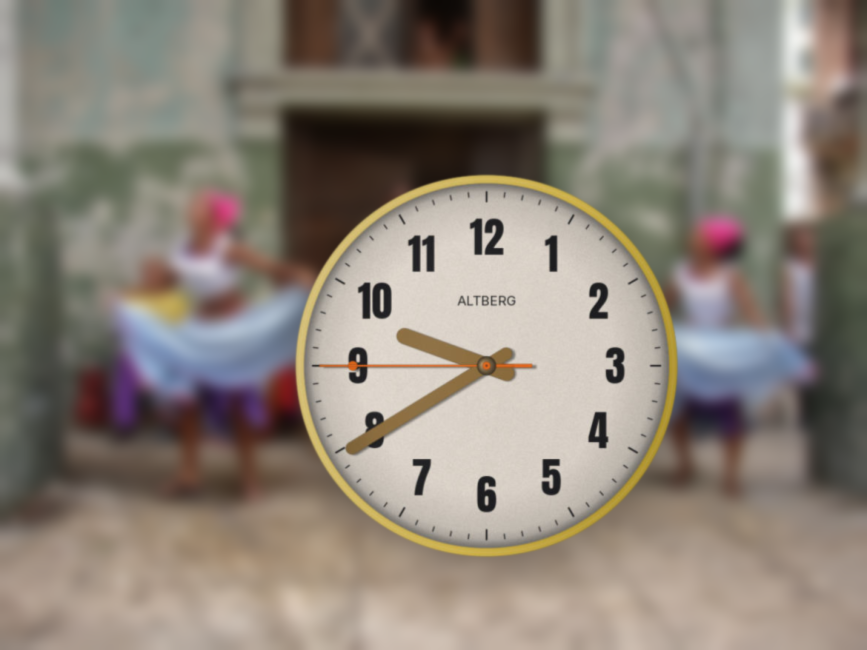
9:39:45
